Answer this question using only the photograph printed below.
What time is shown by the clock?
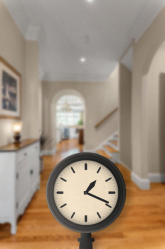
1:19
